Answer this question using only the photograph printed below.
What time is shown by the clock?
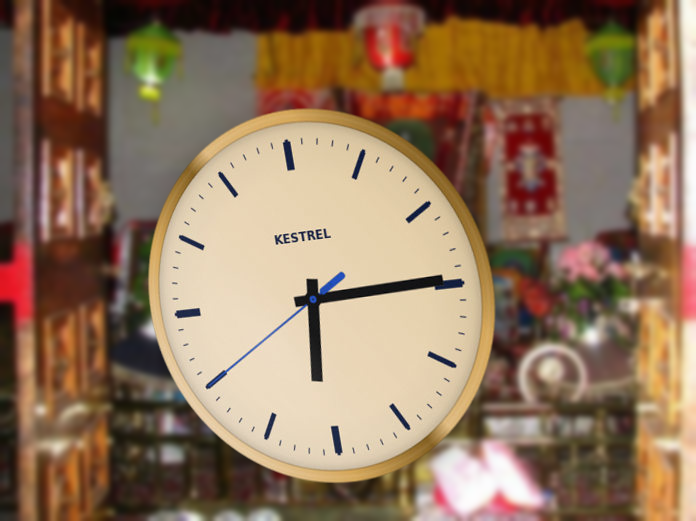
6:14:40
